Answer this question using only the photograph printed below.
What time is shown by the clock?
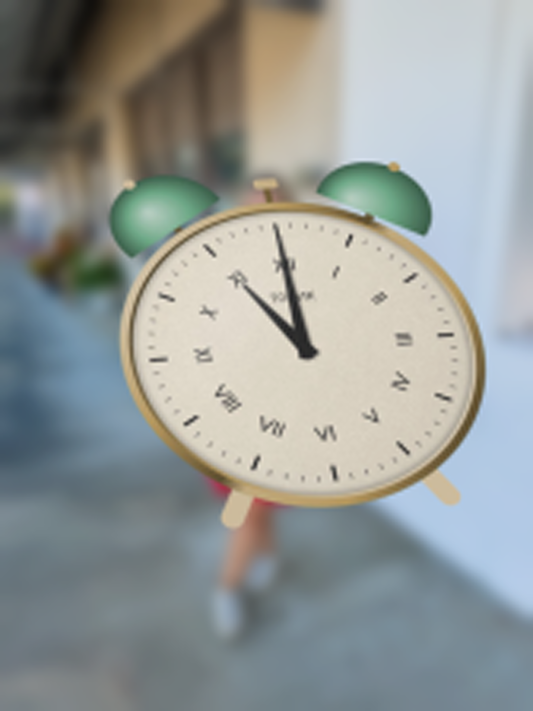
11:00
